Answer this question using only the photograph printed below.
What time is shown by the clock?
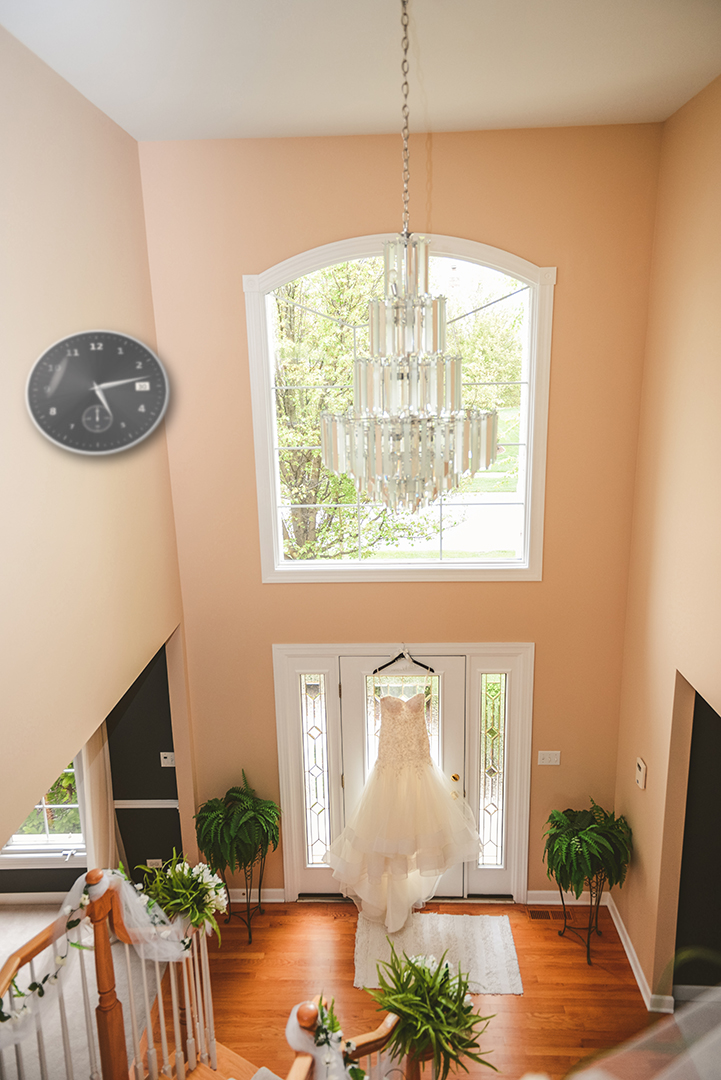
5:13
